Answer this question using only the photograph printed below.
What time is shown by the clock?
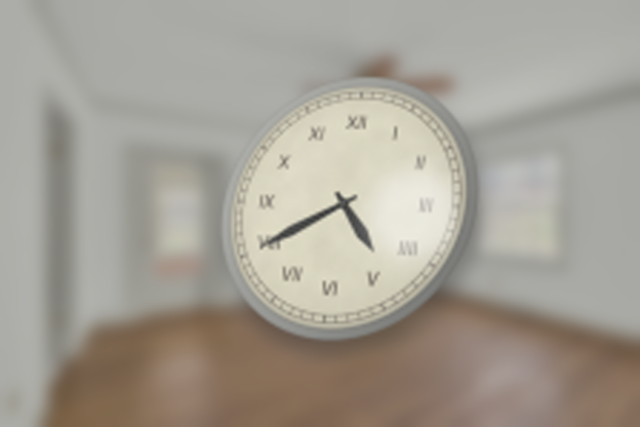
4:40
